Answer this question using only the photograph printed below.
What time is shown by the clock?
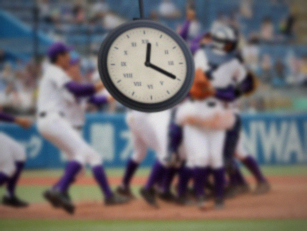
12:20
